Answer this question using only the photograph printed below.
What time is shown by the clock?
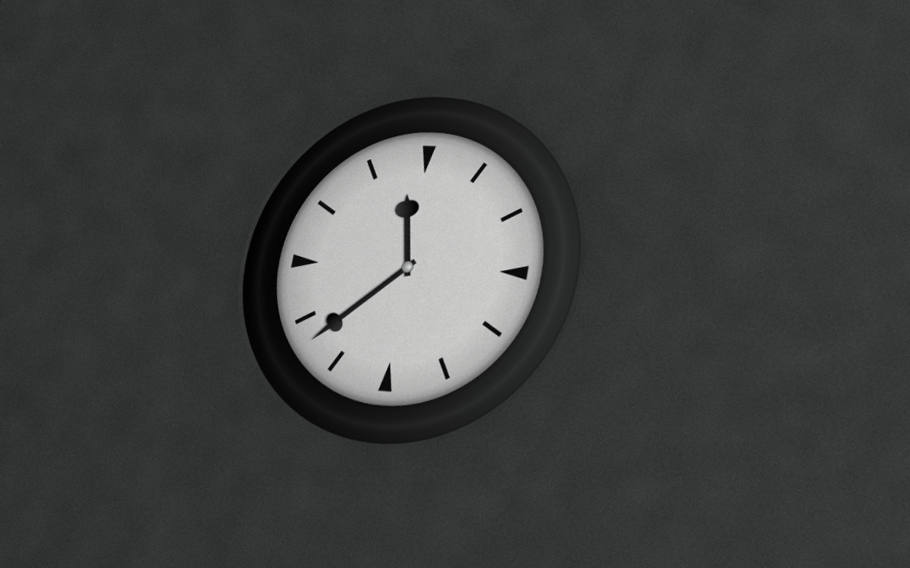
11:38
